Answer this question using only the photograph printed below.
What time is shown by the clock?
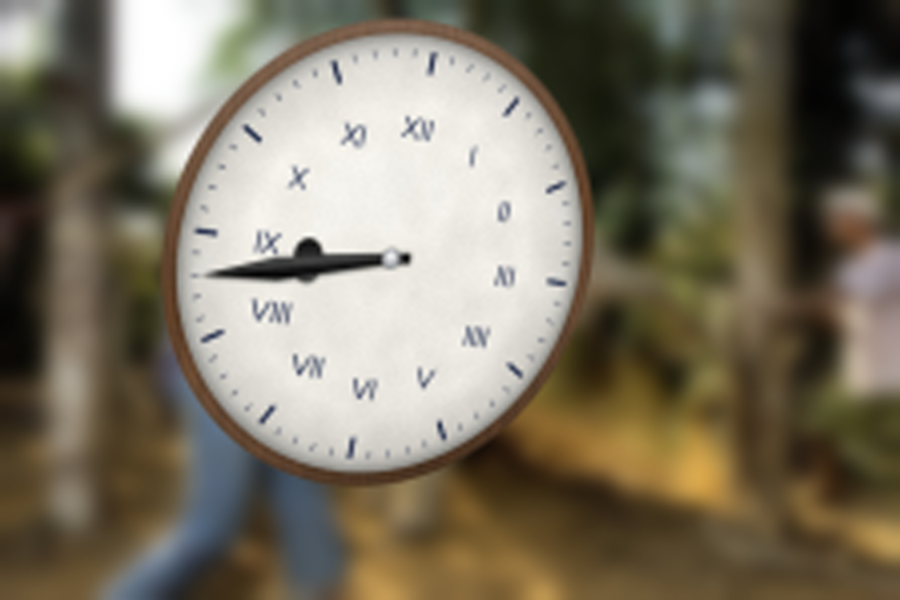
8:43
